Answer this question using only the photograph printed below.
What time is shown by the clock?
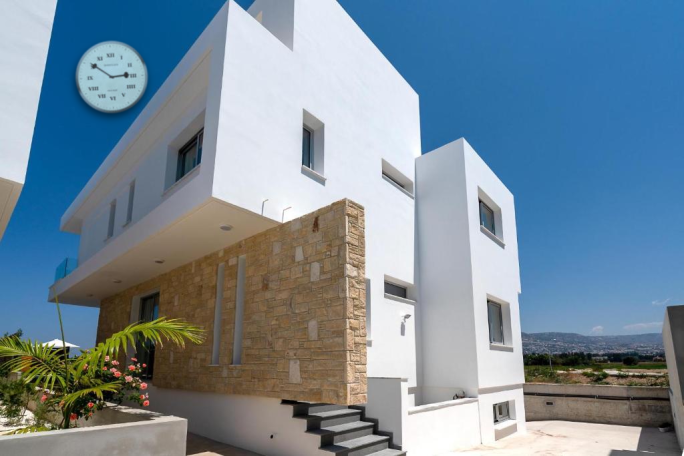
2:51
